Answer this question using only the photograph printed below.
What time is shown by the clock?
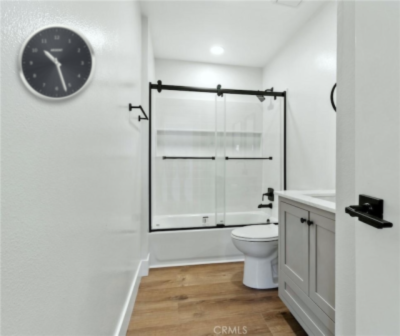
10:27
